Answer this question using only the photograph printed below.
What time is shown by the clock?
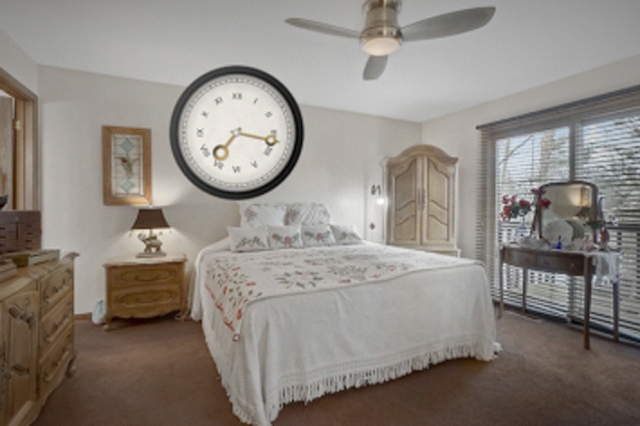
7:17
